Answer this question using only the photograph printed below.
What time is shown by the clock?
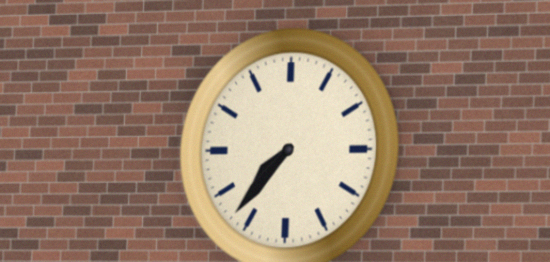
7:37
